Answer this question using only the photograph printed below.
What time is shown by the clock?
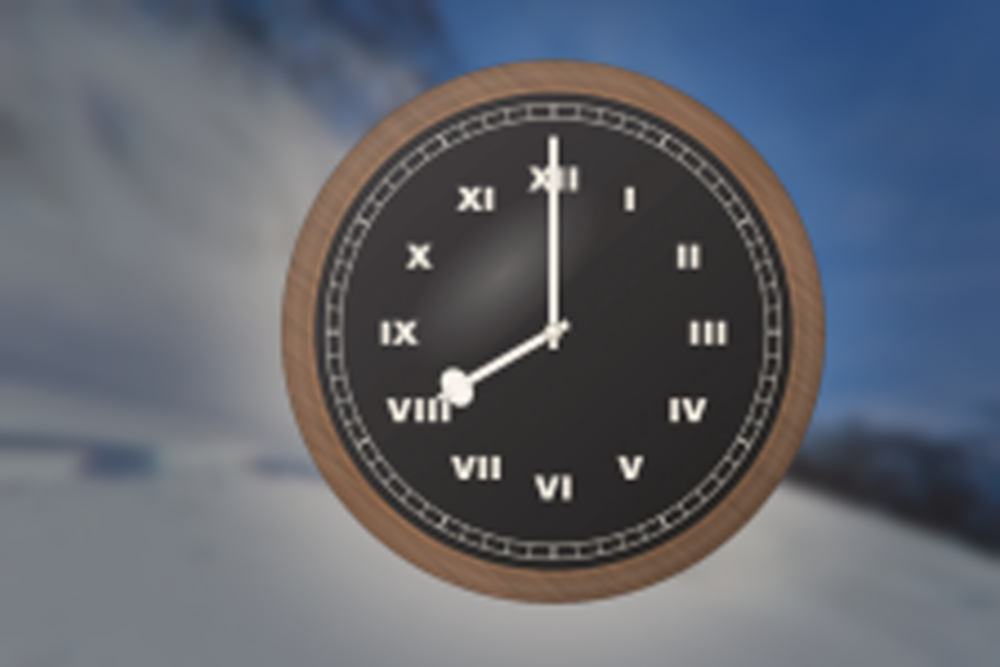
8:00
